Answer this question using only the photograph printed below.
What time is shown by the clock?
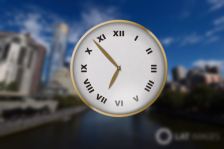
6:53
